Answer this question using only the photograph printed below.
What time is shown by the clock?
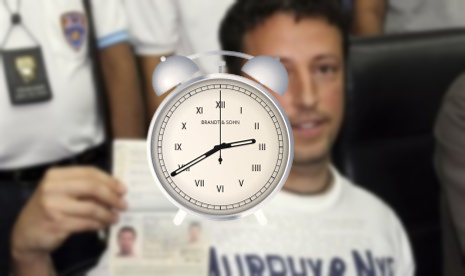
2:40:00
